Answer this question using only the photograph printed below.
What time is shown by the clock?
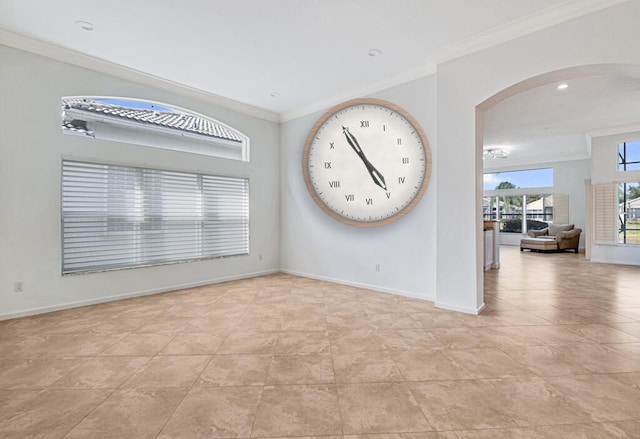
4:55
